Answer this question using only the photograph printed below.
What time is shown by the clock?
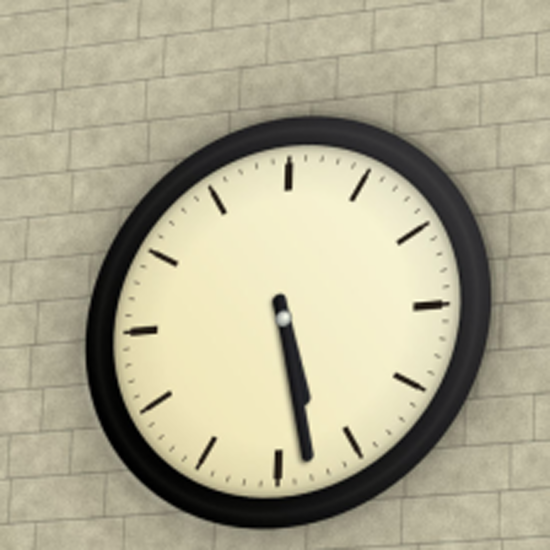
5:28
